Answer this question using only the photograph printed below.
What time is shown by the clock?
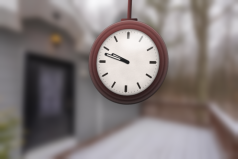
9:48
